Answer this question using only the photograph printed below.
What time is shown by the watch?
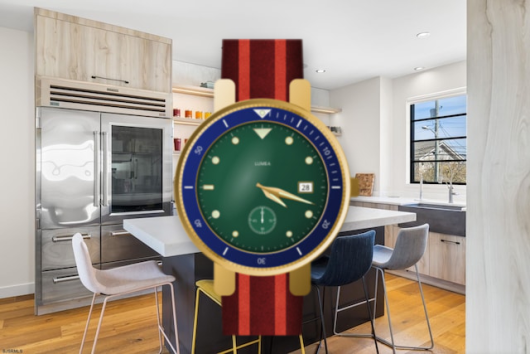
4:18
